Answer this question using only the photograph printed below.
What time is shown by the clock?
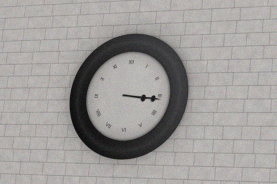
3:16
